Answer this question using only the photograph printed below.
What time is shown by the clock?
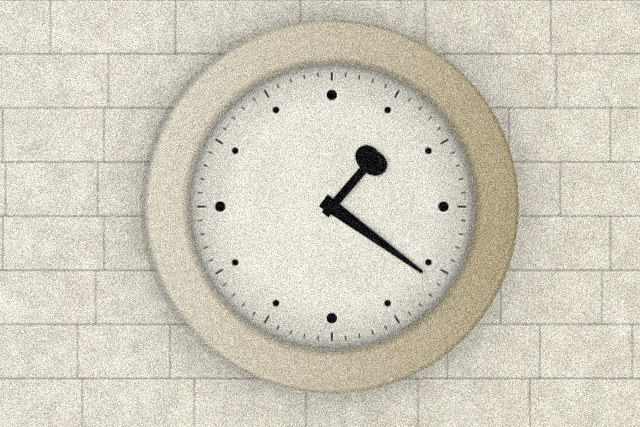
1:21
